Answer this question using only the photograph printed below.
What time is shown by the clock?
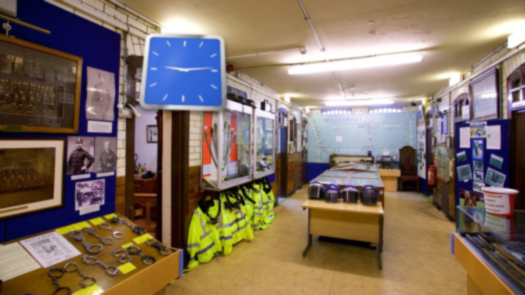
9:14
